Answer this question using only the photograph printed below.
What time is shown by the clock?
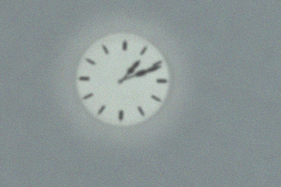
1:11
